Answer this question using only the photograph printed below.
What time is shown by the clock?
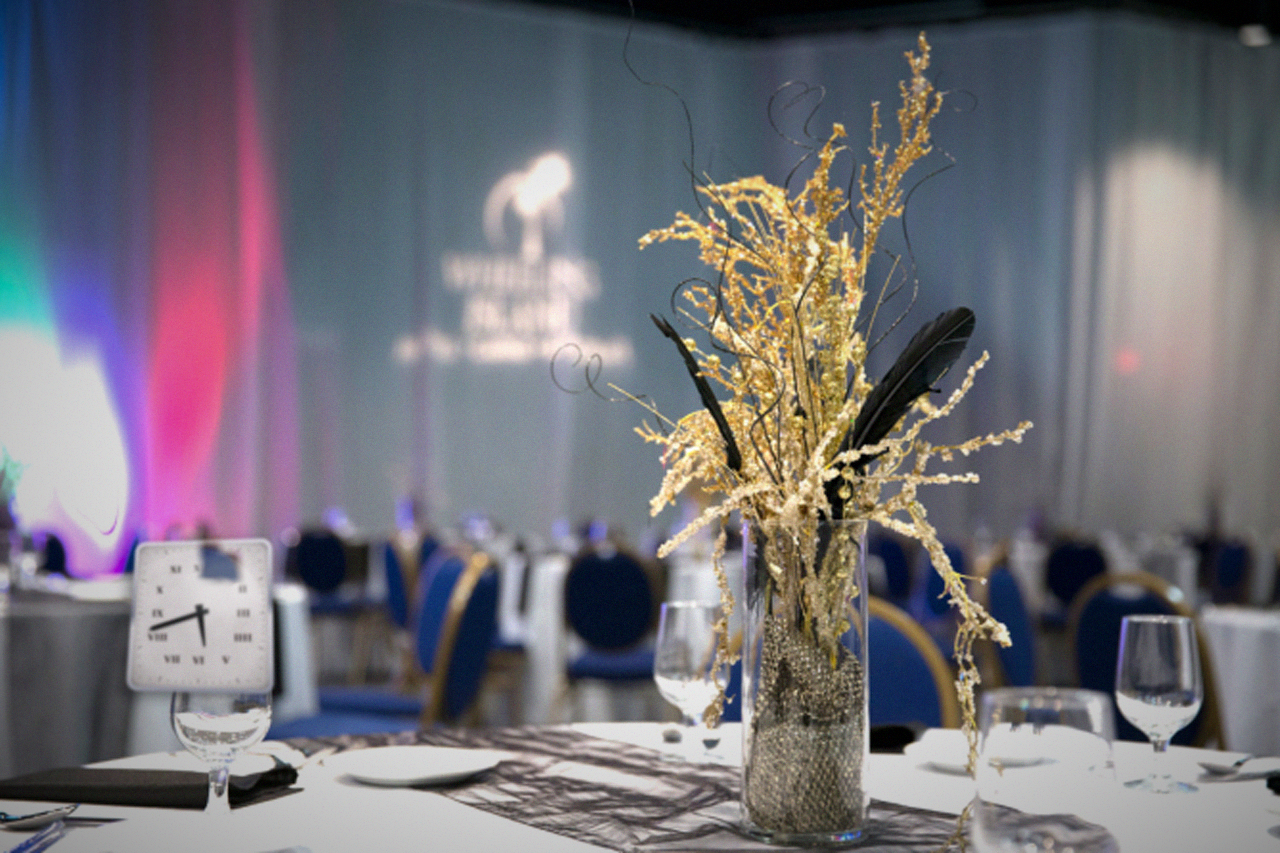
5:42
